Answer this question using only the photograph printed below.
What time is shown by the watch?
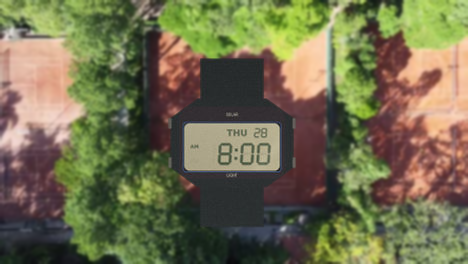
8:00
